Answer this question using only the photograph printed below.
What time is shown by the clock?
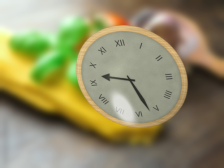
9:27
